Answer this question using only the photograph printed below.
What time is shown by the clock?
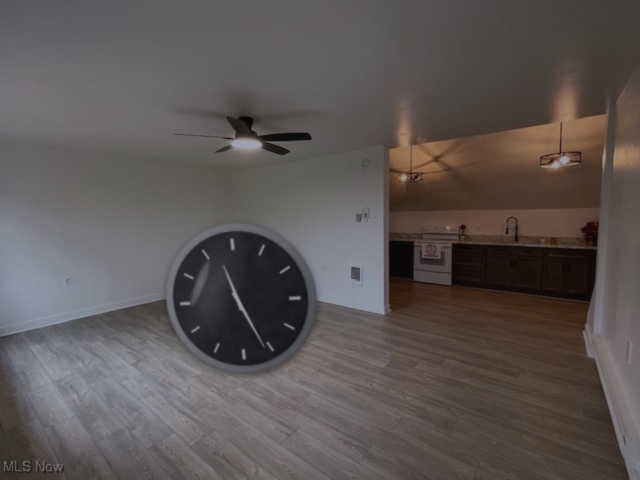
11:26
